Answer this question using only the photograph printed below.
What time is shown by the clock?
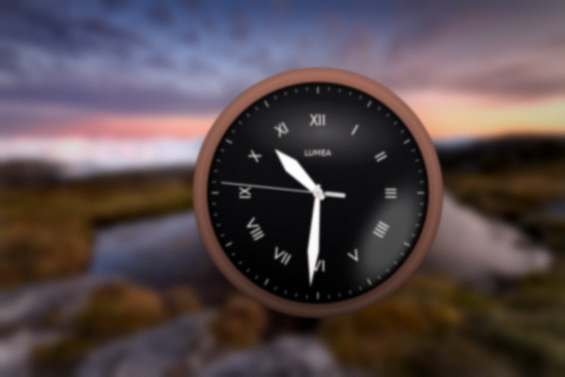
10:30:46
